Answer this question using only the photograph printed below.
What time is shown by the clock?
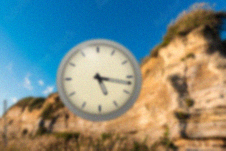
5:17
